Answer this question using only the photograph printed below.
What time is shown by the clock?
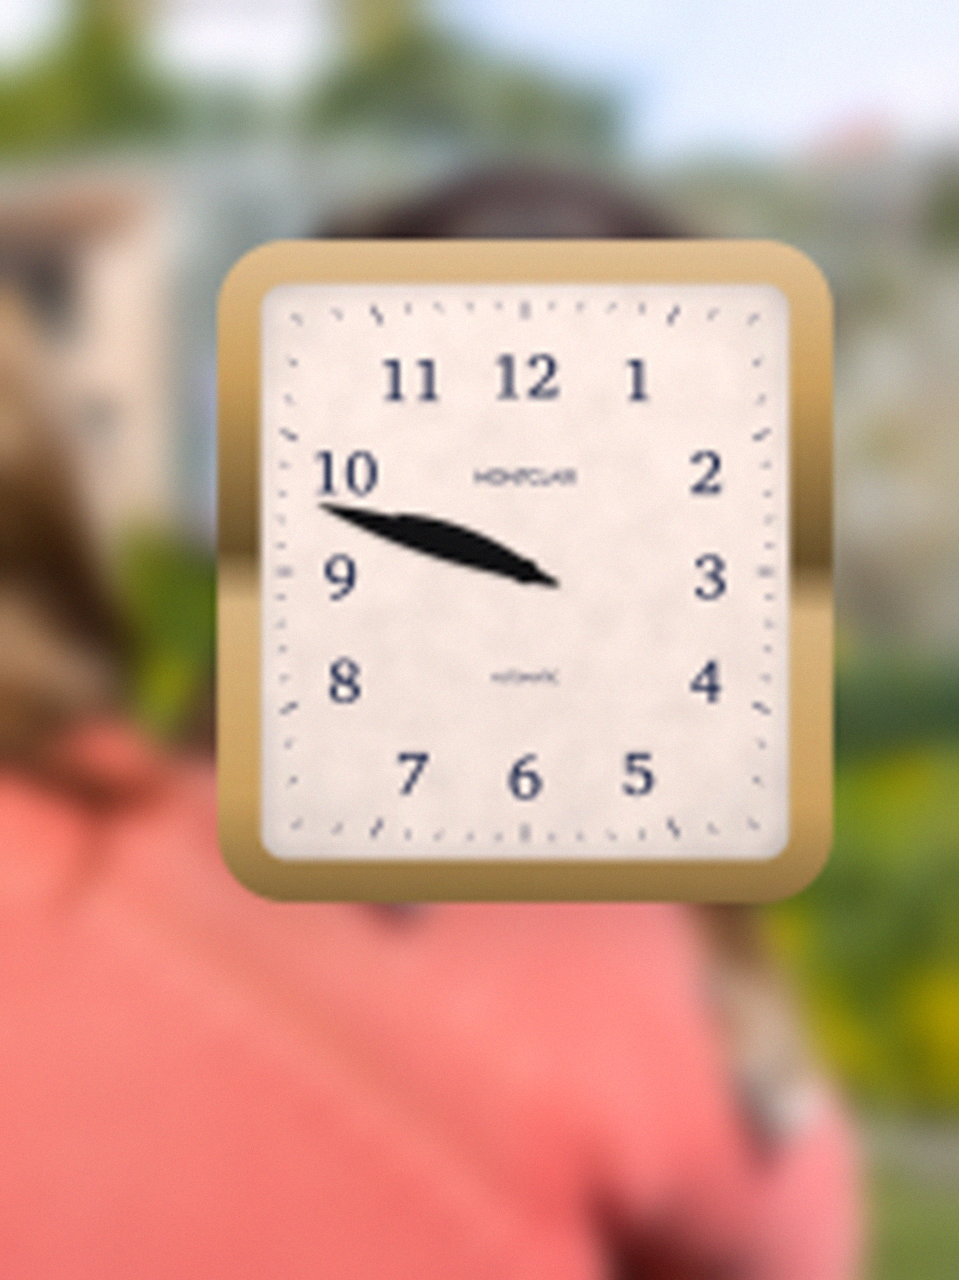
9:48
